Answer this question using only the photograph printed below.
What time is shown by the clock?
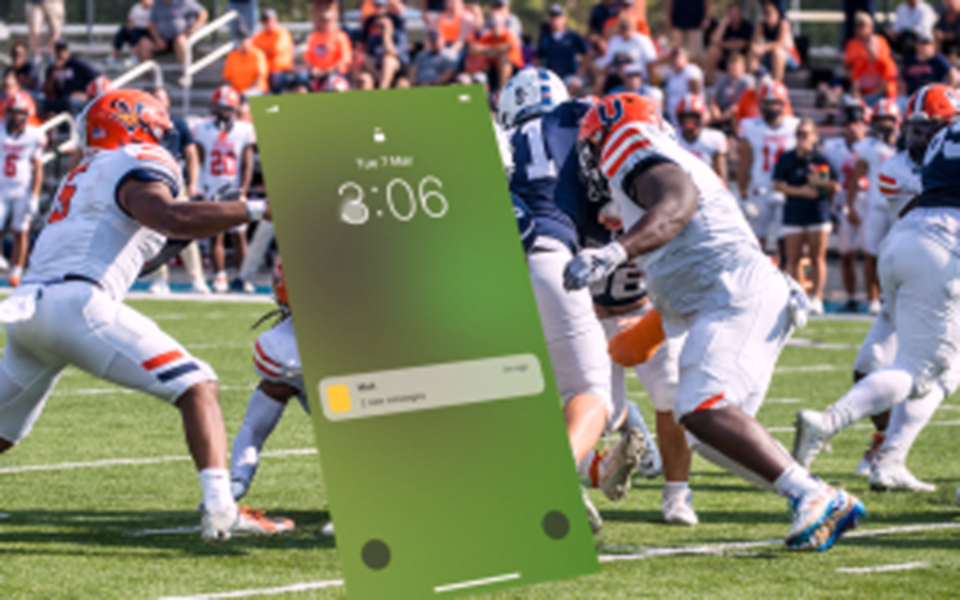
3:06
